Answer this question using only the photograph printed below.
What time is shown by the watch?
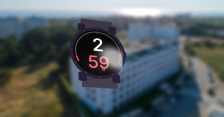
2:59
